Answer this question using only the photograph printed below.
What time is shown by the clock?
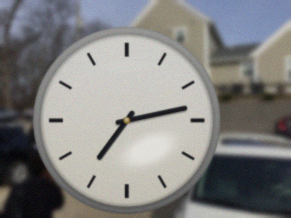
7:13
